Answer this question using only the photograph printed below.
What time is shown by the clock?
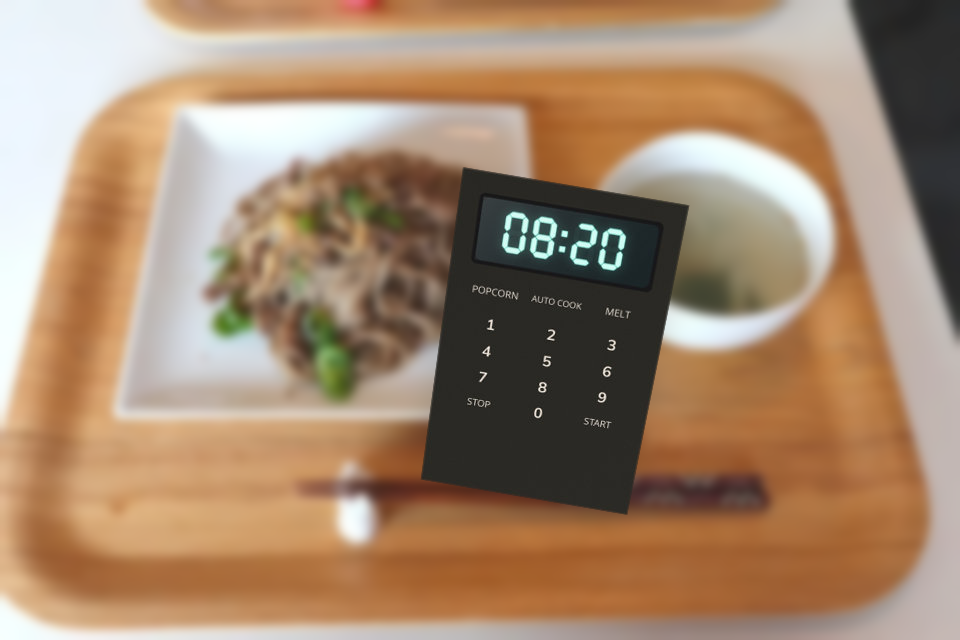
8:20
